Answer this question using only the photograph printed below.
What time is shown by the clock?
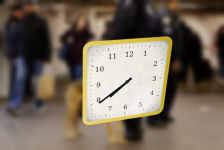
7:39
